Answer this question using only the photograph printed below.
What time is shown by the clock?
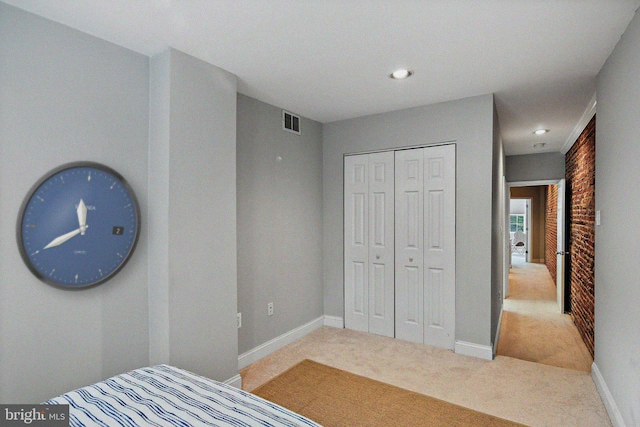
11:40
